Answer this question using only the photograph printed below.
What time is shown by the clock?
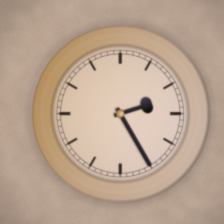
2:25
